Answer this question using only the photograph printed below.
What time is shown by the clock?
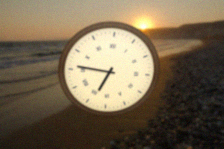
6:46
